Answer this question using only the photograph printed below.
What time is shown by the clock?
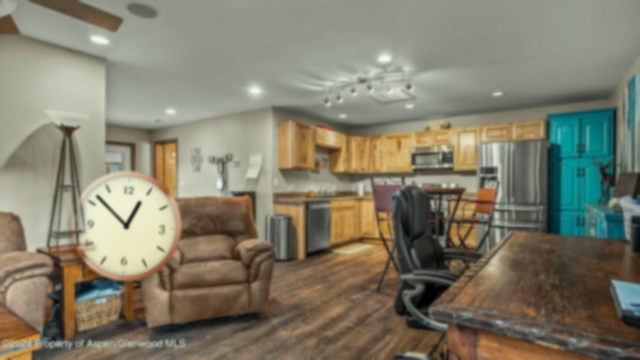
12:52
